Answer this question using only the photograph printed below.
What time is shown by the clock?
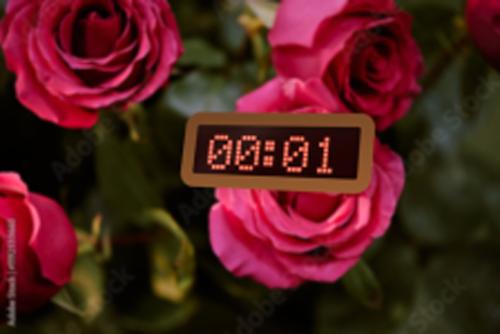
0:01
